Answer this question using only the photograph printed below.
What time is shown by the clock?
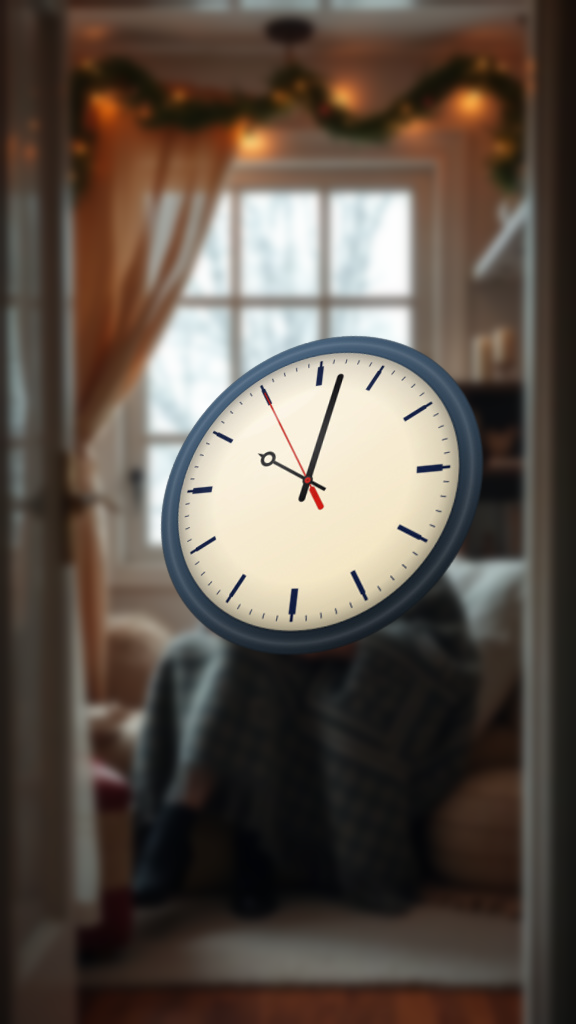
10:01:55
